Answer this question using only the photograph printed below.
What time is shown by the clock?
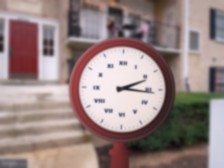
2:16
